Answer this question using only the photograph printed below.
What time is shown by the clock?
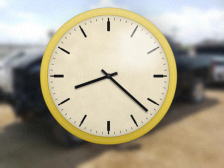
8:22
